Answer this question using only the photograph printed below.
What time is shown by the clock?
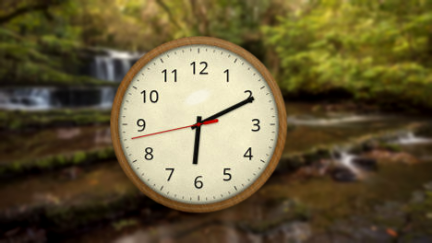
6:10:43
